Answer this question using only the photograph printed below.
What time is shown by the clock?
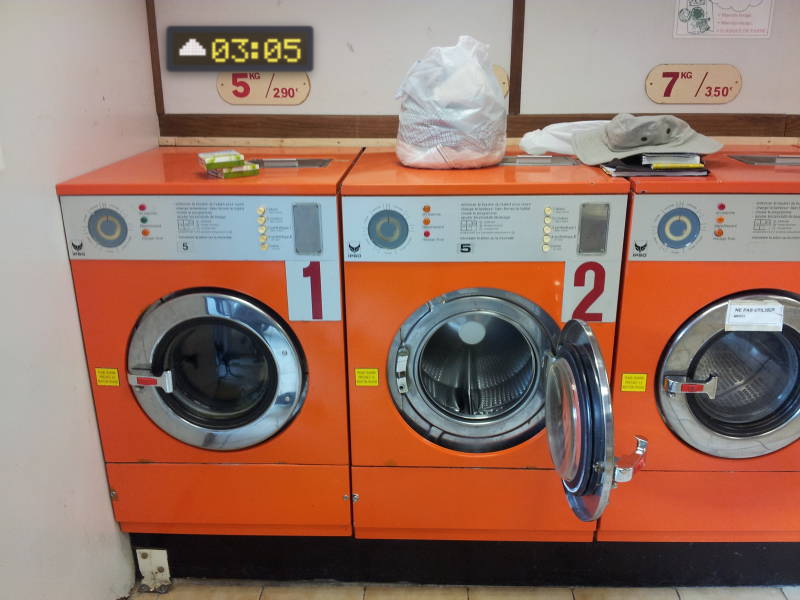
3:05
